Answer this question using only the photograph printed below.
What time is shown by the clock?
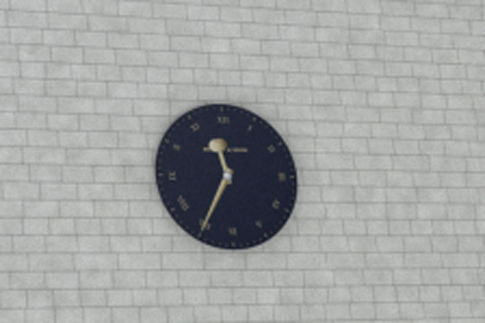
11:35
